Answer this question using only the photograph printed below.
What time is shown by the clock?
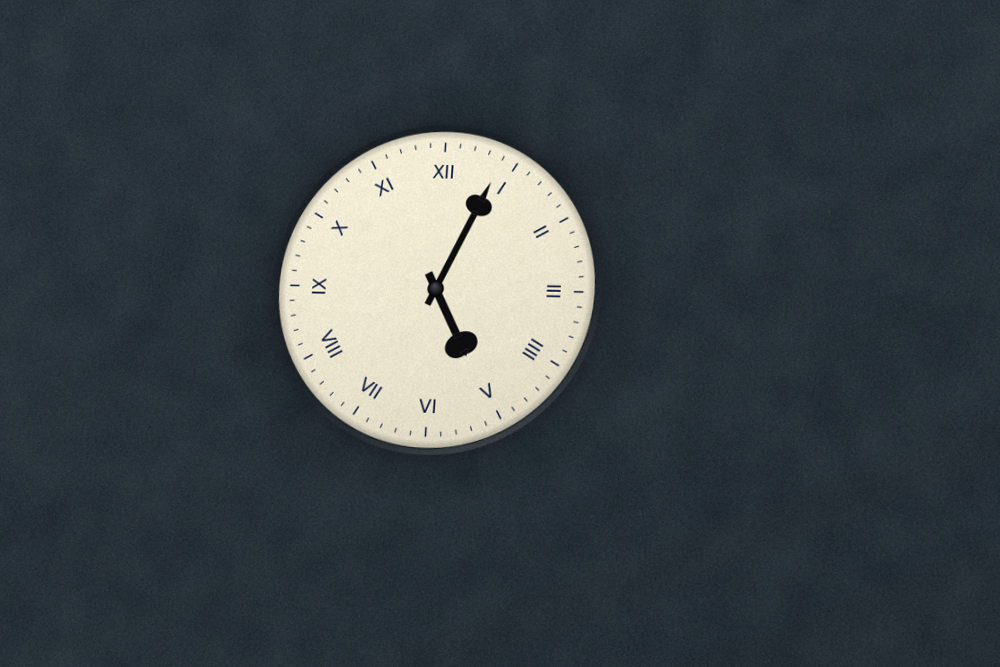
5:04
